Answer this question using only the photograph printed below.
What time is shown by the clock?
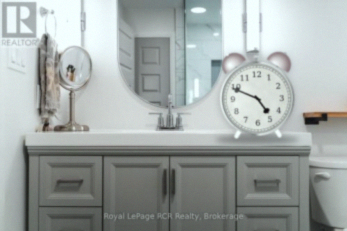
4:49
